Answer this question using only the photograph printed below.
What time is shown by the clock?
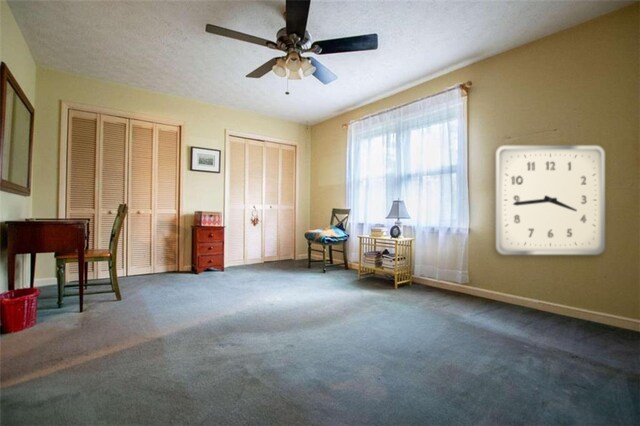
3:44
